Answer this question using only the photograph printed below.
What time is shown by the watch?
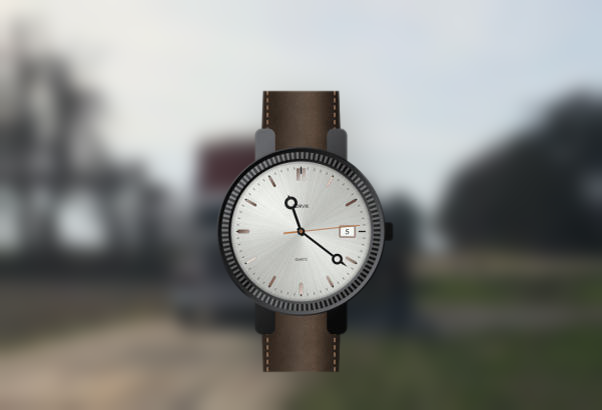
11:21:14
